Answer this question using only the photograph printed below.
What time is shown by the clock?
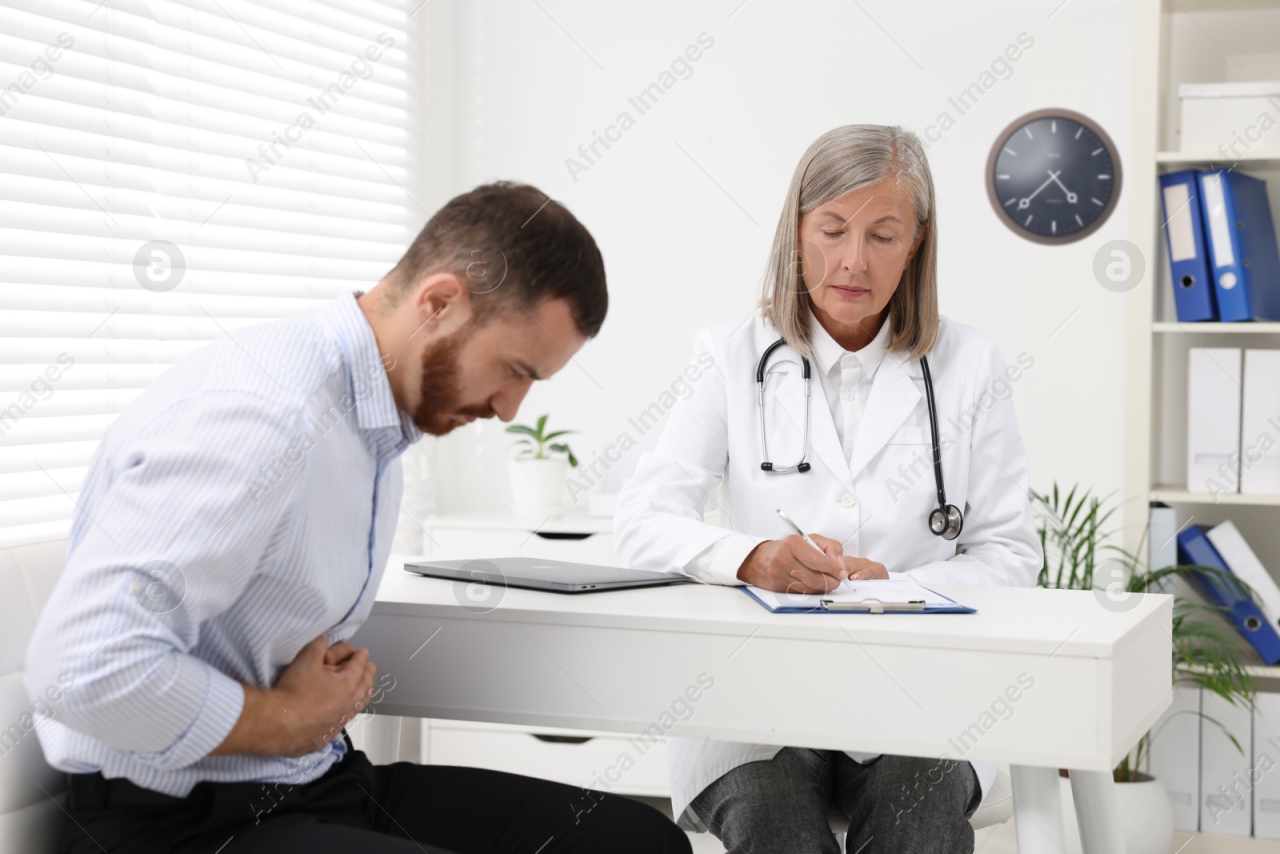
4:38
